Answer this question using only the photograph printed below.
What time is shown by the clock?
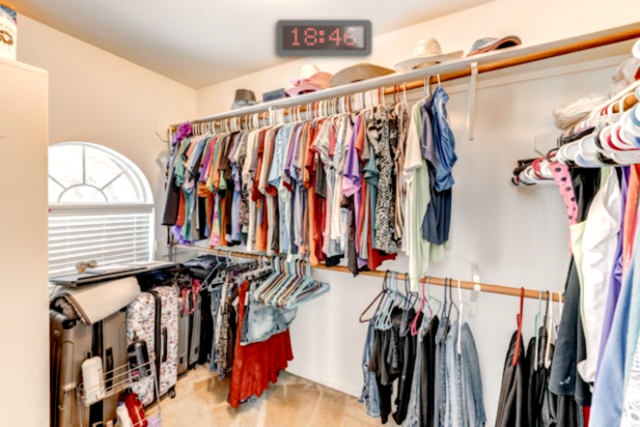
18:46
